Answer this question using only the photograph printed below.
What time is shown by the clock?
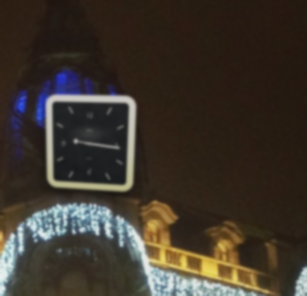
9:16
